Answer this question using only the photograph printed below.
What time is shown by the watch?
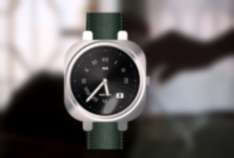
5:37
